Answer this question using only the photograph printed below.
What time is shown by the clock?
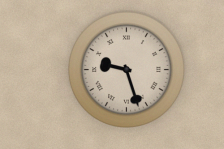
9:27
